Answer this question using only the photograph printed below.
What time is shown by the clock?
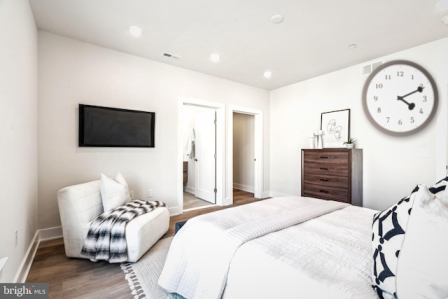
4:11
